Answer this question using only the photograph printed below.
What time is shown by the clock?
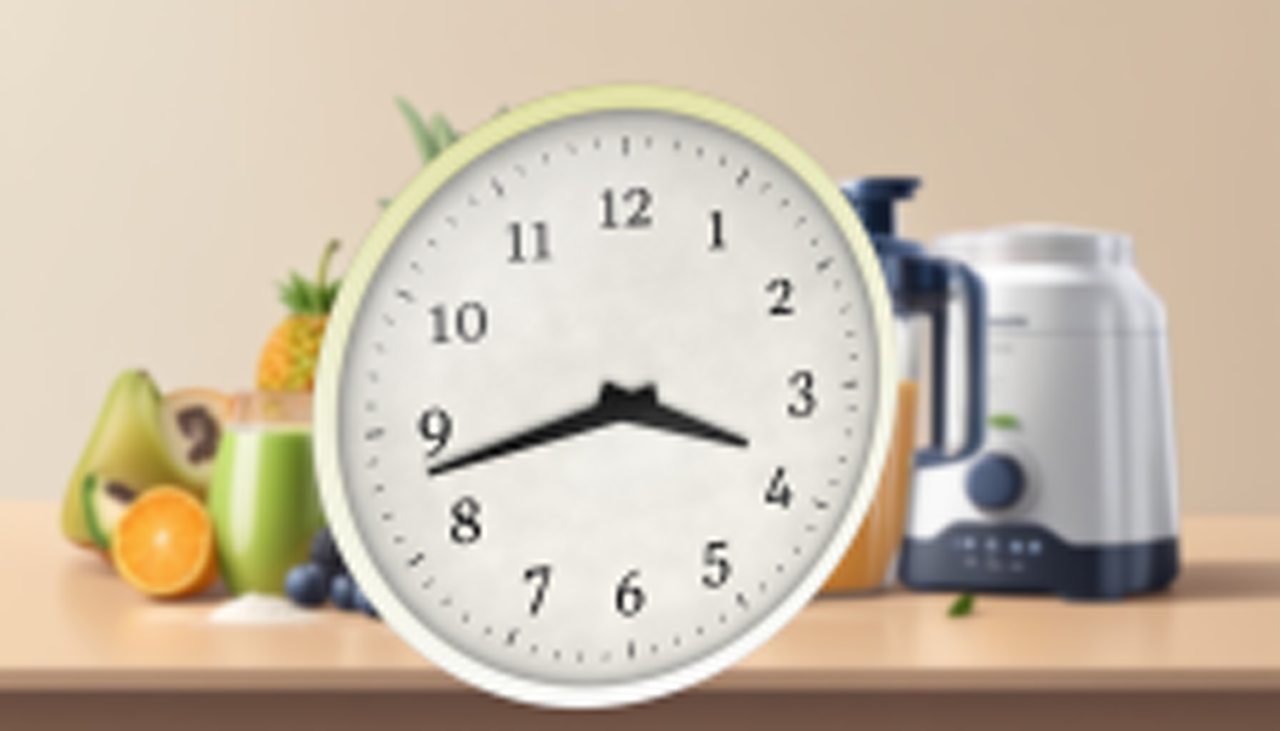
3:43
